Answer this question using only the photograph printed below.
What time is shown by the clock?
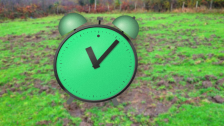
11:06
